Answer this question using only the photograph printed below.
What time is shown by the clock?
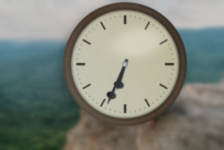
6:34
